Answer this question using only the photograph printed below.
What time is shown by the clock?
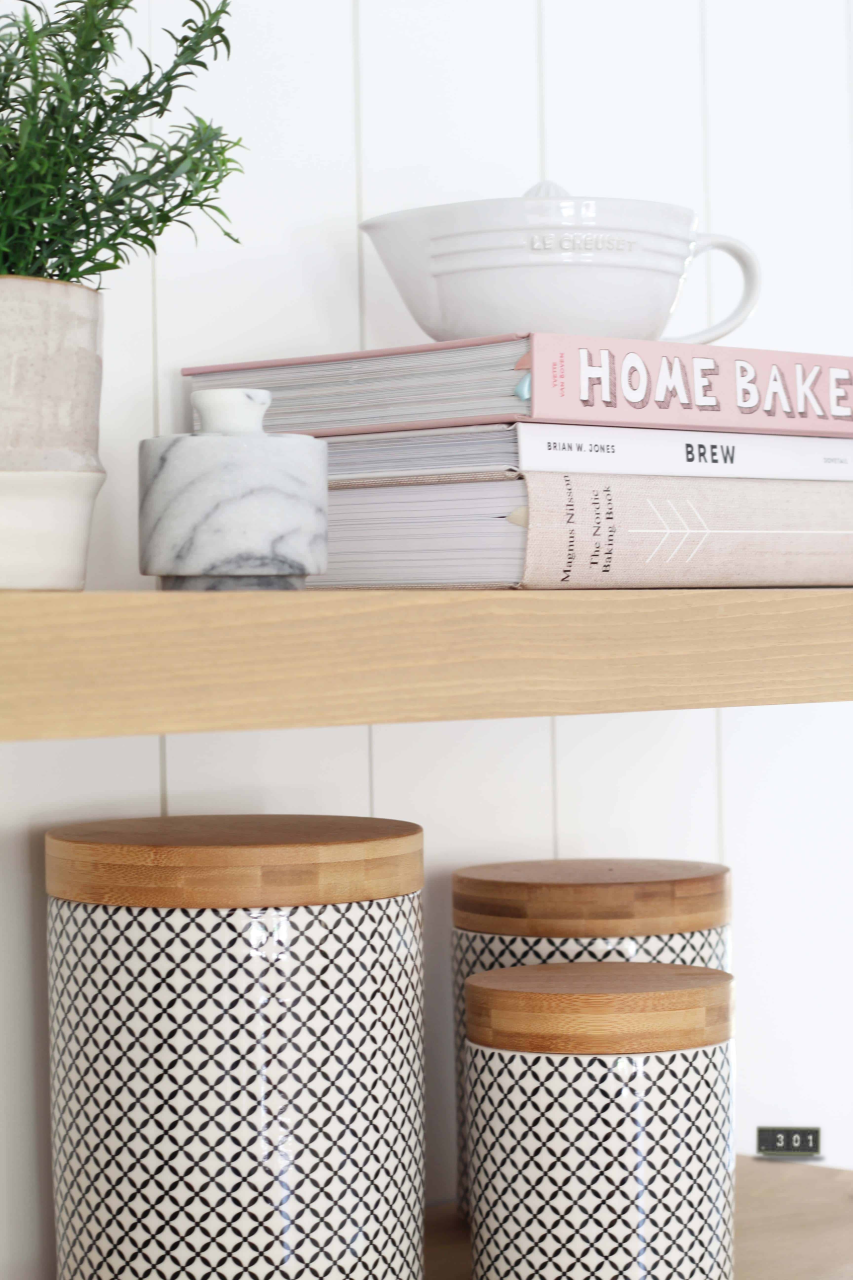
3:01
